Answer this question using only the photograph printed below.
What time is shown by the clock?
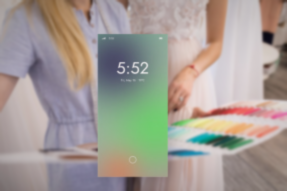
5:52
